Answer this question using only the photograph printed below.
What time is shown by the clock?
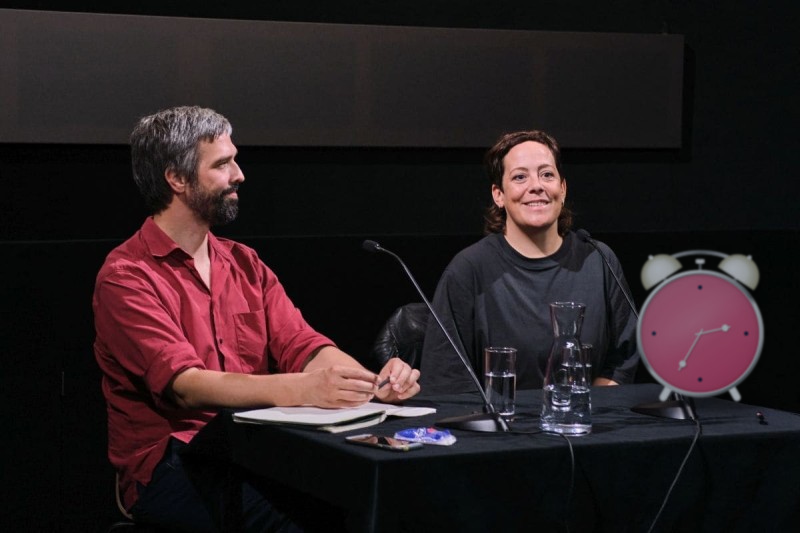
2:35
